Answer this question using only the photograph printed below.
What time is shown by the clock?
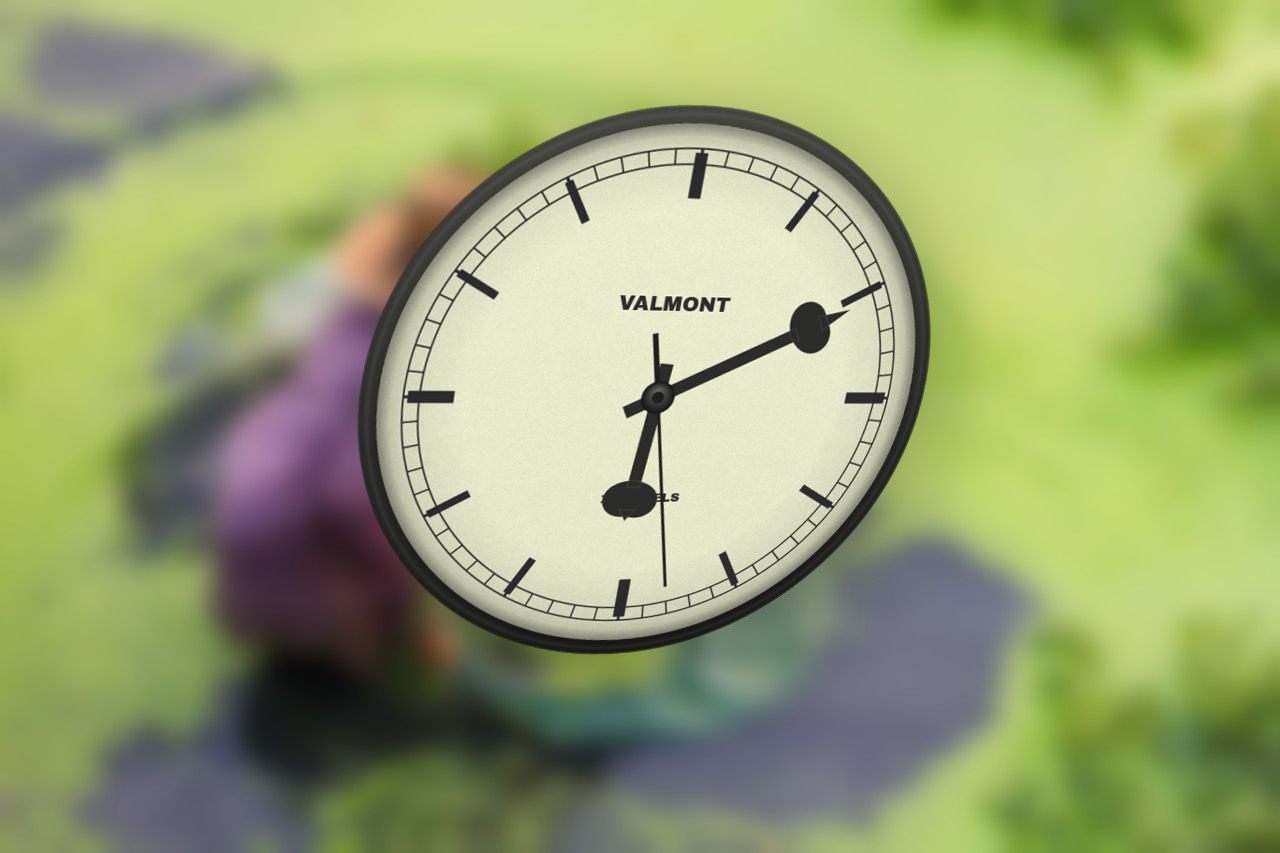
6:10:28
